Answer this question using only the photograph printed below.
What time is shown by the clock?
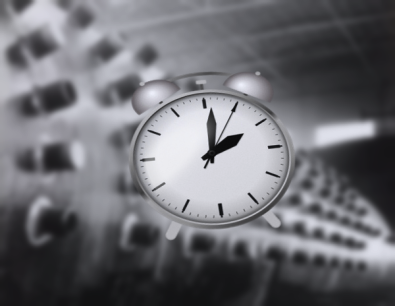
2:01:05
